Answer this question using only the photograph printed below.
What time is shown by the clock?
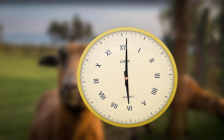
6:01
